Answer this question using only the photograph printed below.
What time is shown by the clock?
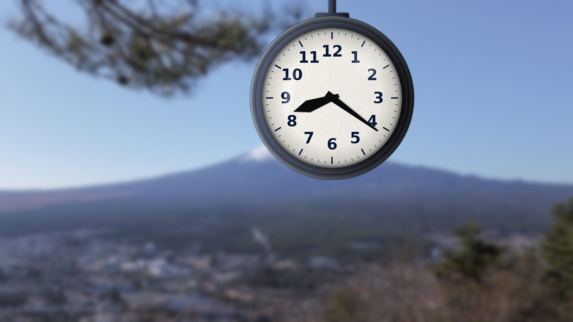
8:21
